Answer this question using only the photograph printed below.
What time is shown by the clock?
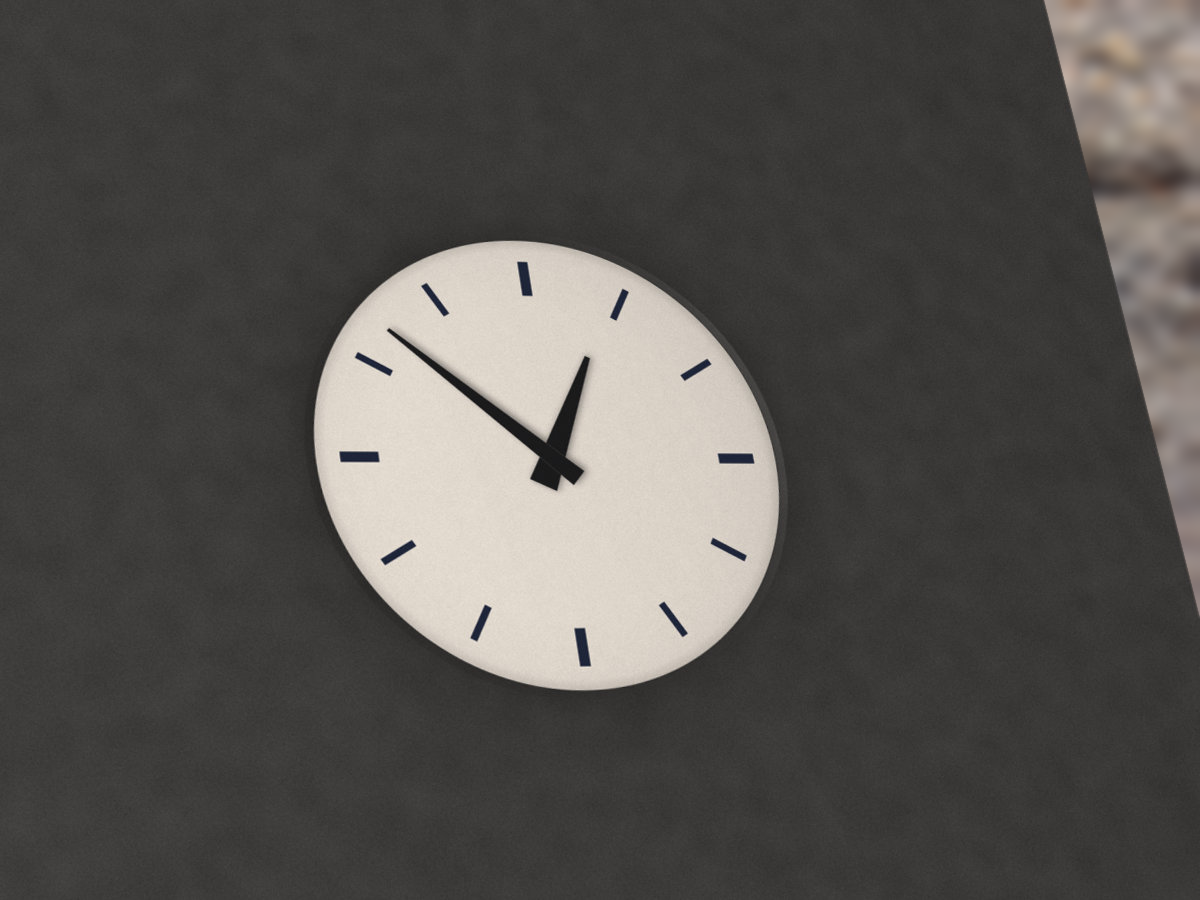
12:52
